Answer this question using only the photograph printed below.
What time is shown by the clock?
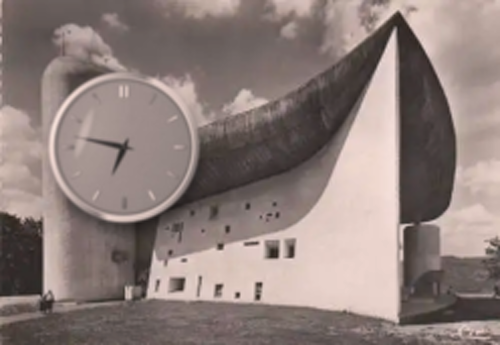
6:47
